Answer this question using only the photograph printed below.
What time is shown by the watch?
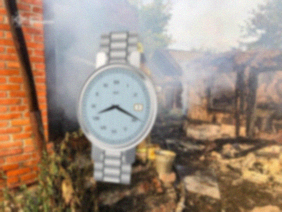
8:19
